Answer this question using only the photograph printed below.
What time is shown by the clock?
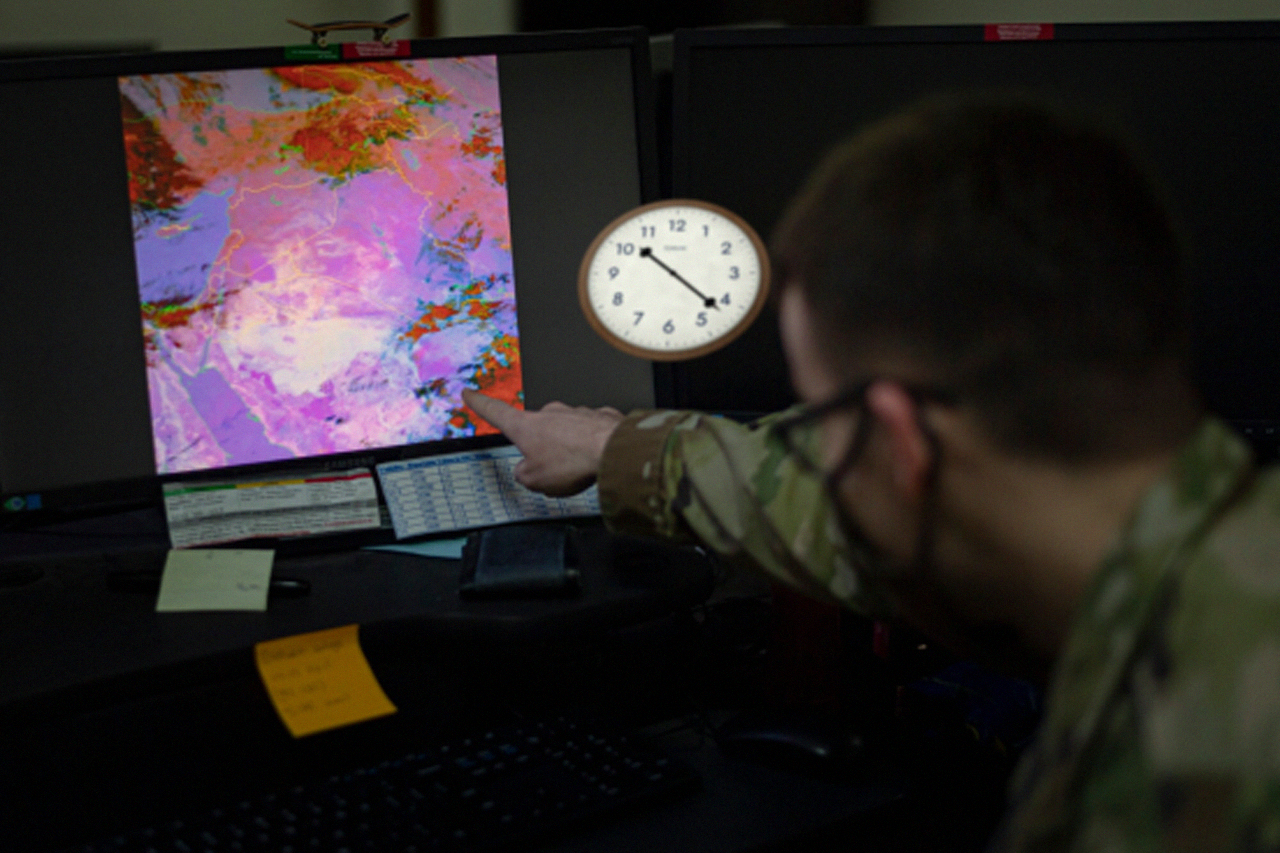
10:22
